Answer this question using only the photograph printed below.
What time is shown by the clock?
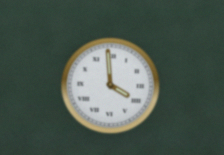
3:59
